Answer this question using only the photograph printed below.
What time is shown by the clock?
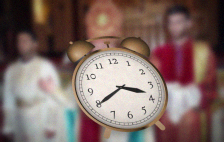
3:40
